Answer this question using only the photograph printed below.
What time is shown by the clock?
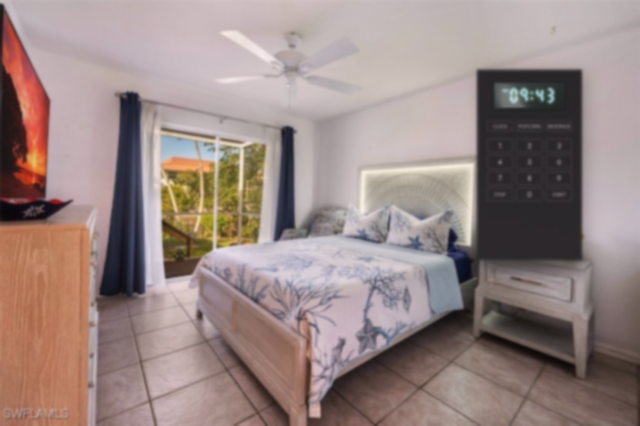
9:43
